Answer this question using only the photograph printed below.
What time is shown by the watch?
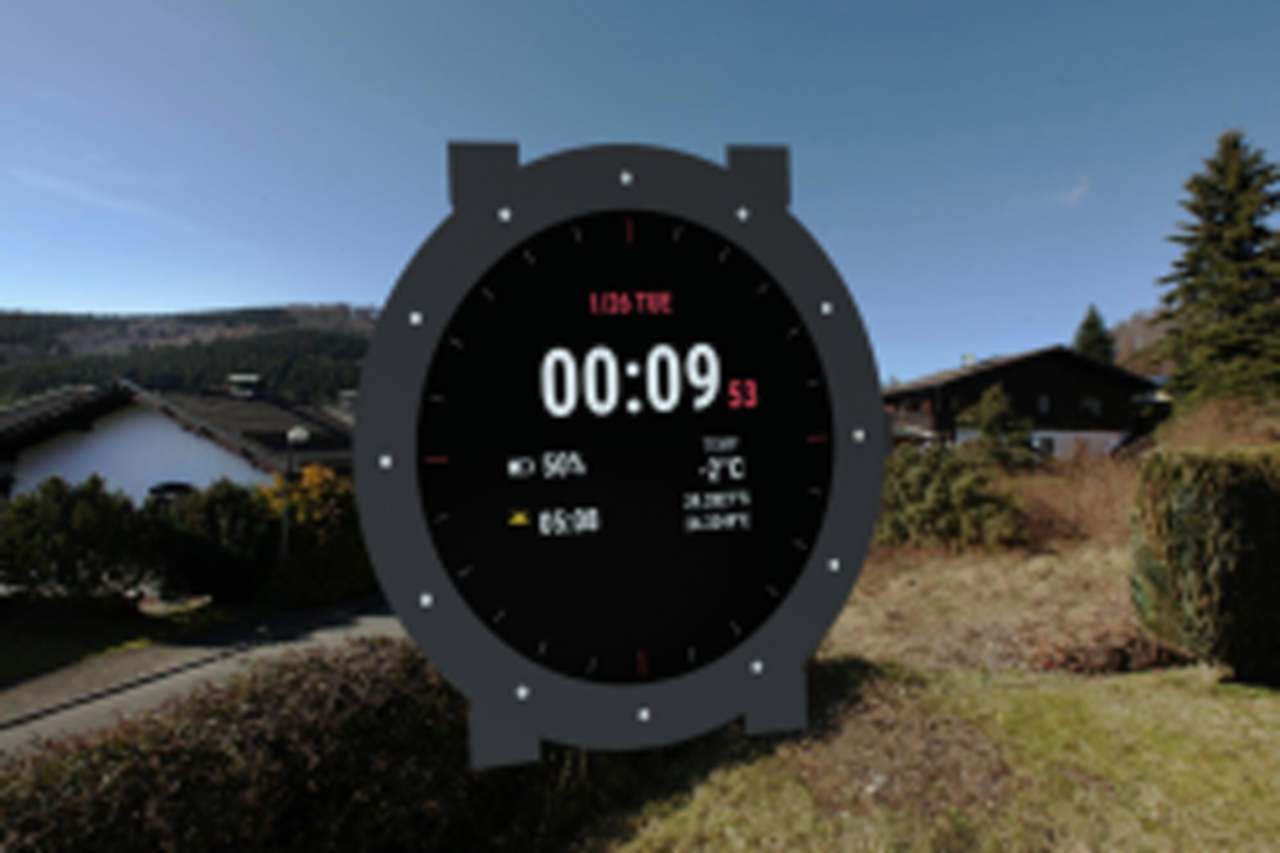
0:09
